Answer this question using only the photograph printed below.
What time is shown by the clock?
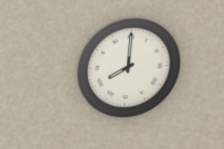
8:00
